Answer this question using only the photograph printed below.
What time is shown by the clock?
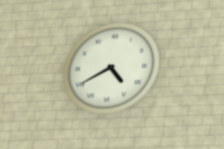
4:40
